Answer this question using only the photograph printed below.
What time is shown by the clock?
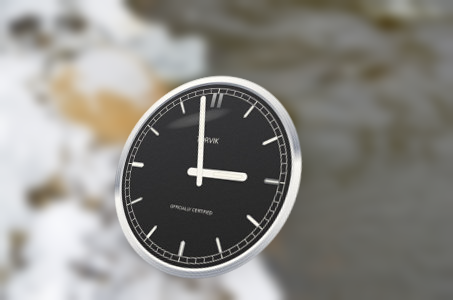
2:58
